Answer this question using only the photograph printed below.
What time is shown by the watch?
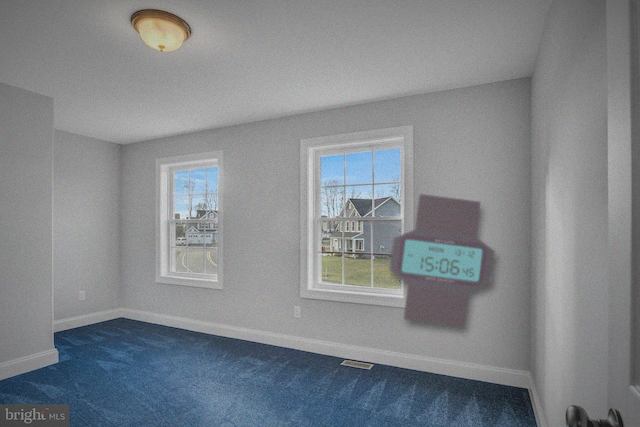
15:06
